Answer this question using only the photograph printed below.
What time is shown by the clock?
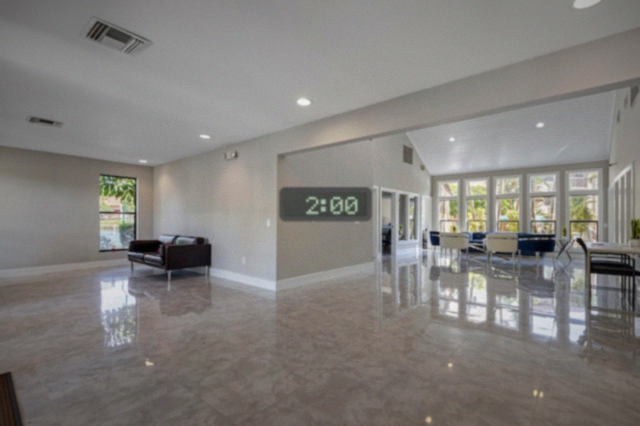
2:00
